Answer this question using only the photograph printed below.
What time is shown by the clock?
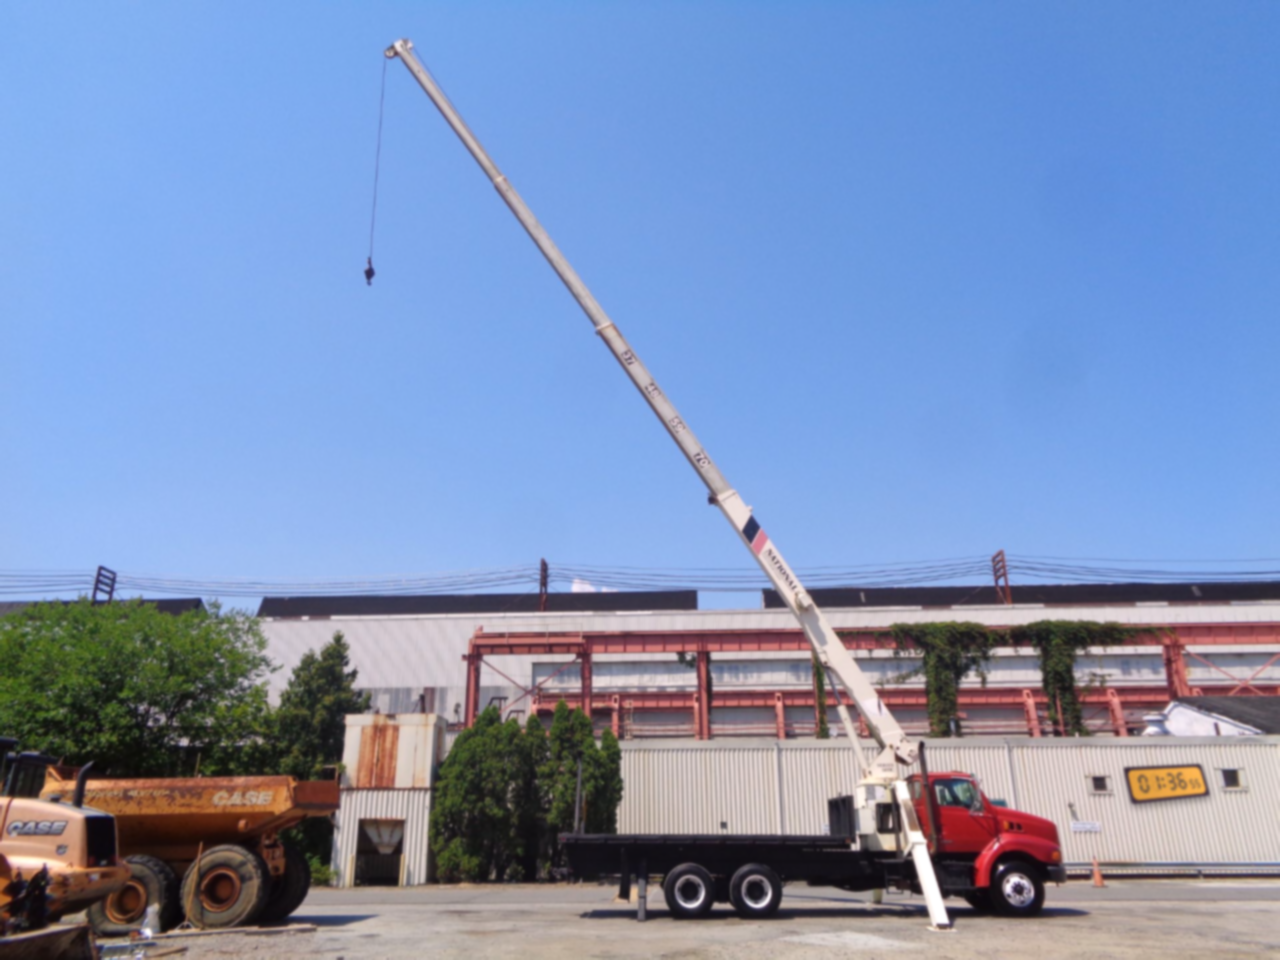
1:36
